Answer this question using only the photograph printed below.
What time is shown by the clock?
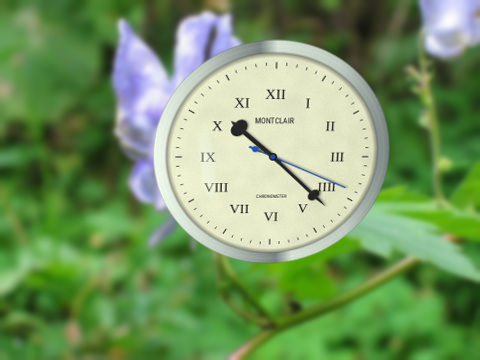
10:22:19
